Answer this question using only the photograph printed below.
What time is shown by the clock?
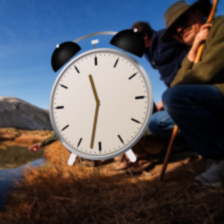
11:32
